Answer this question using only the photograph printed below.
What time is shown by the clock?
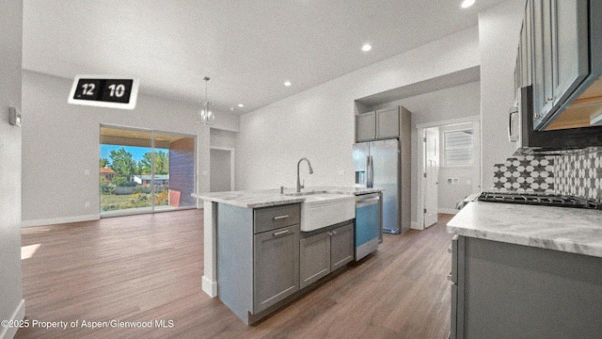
12:10
